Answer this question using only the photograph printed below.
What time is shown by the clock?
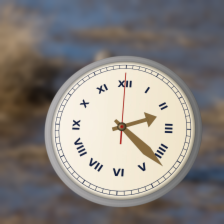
2:22:00
